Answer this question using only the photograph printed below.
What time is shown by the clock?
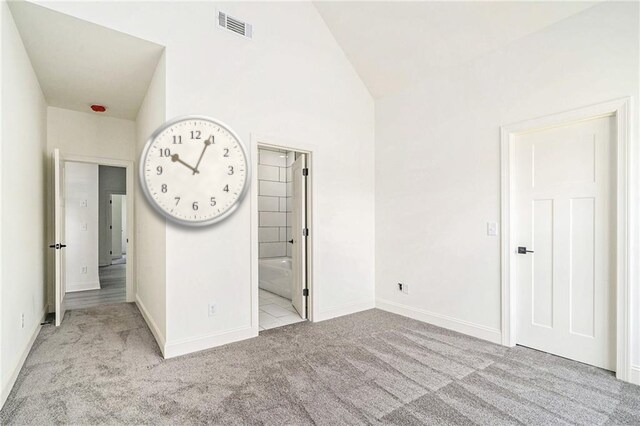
10:04
